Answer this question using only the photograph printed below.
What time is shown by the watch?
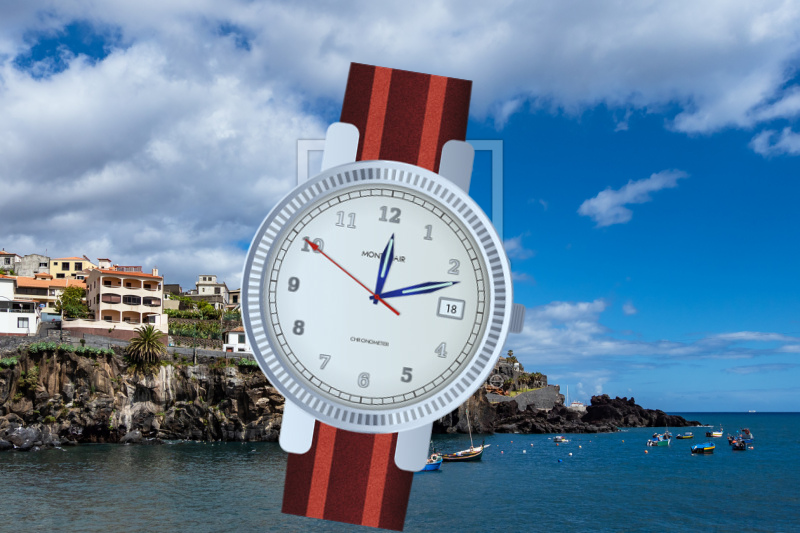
12:11:50
